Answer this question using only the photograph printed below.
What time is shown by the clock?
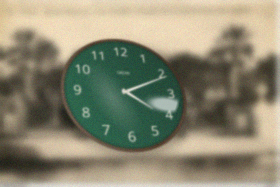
4:11
